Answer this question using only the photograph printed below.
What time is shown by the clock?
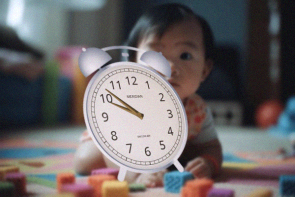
9:52
